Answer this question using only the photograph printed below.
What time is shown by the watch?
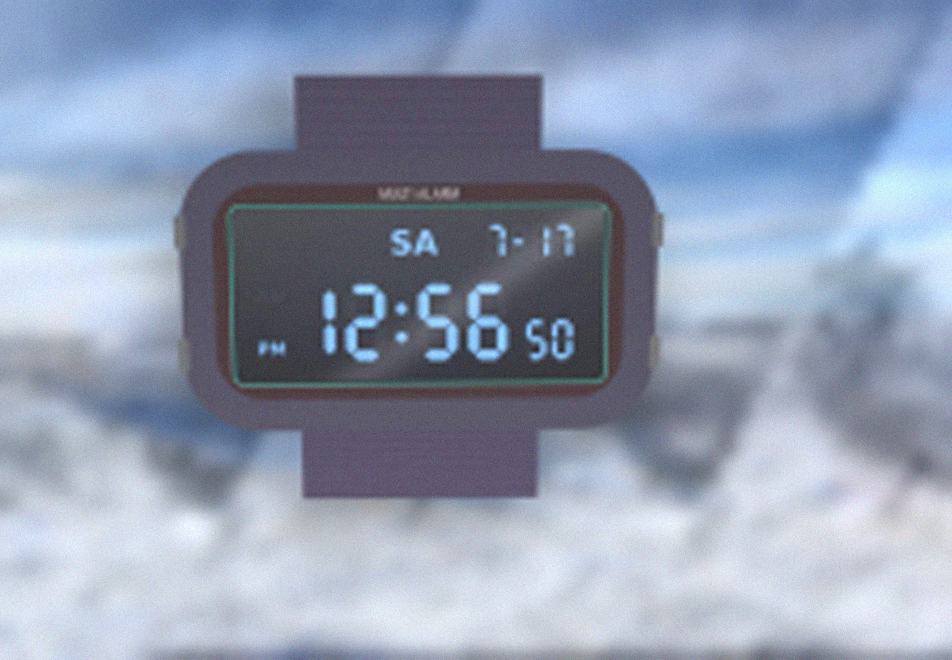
12:56:50
